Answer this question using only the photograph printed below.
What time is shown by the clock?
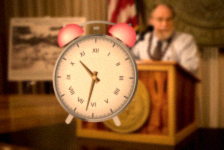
10:32
